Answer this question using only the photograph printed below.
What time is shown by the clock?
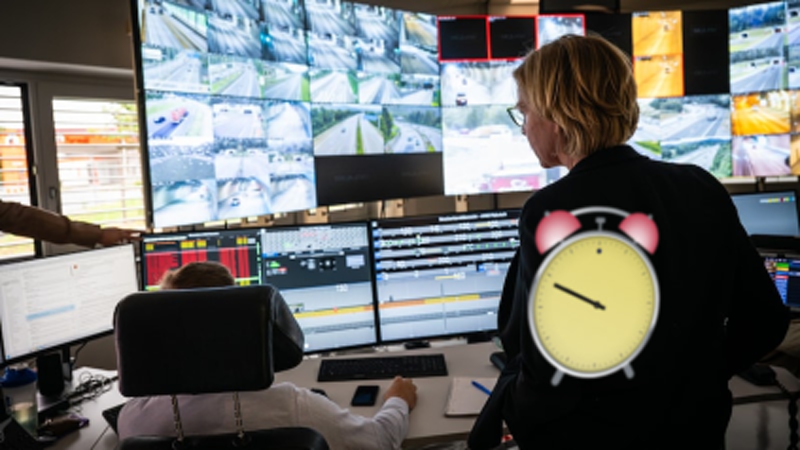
9:49
